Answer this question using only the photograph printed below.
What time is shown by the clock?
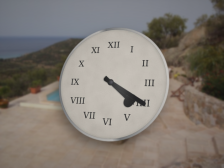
4:20
